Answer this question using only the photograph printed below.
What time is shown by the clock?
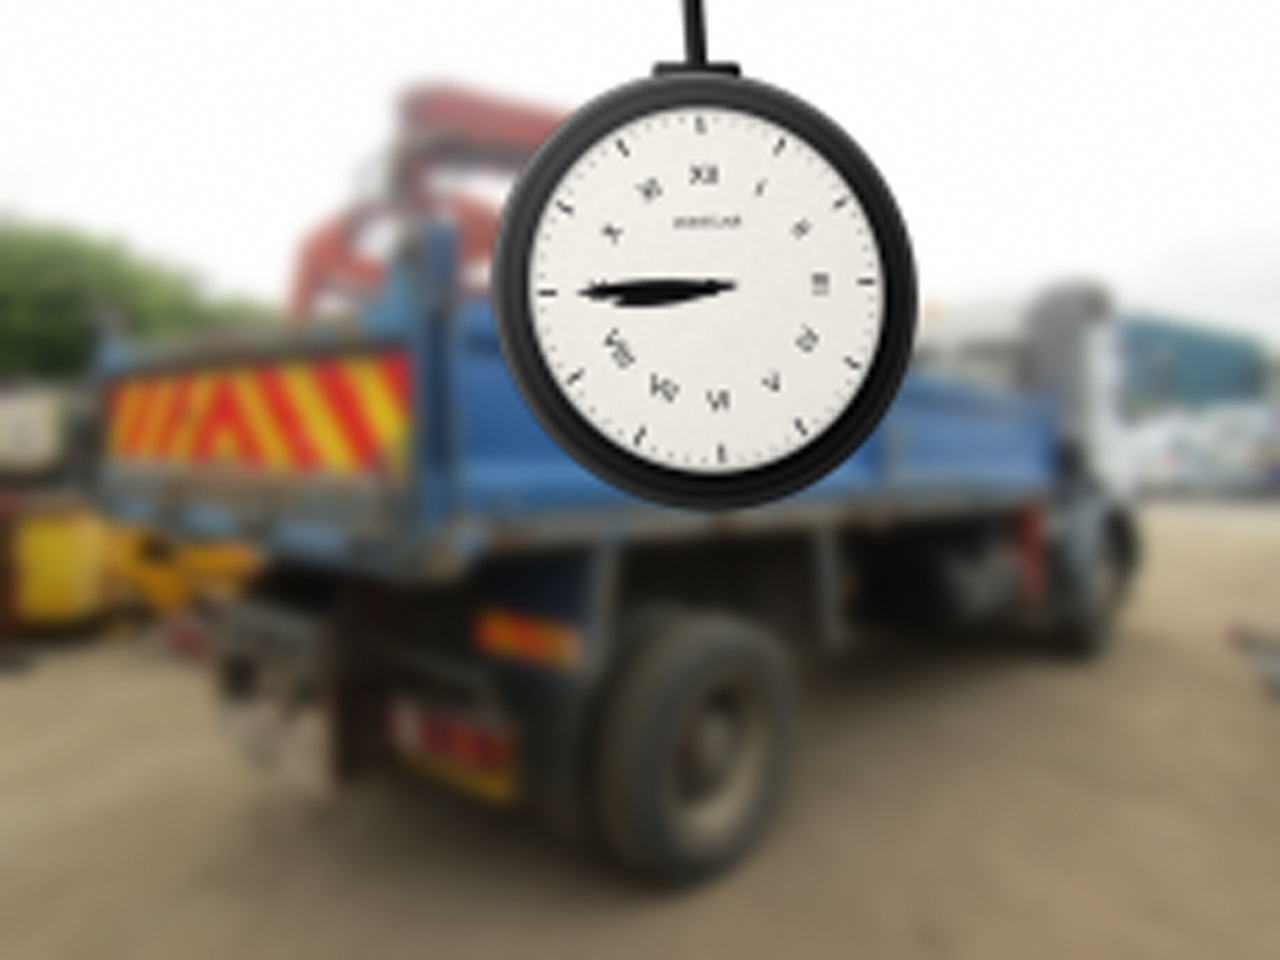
8:45
